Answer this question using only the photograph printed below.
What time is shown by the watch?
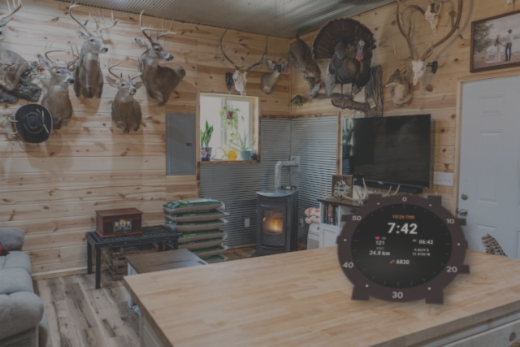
7:42
